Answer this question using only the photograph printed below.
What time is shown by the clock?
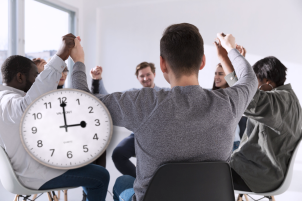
3:00
